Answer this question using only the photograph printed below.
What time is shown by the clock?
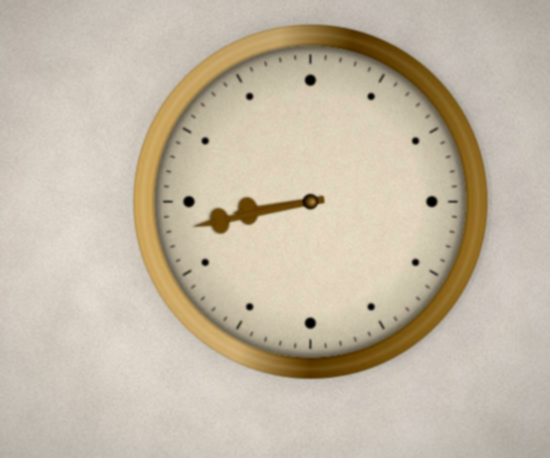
8:43
